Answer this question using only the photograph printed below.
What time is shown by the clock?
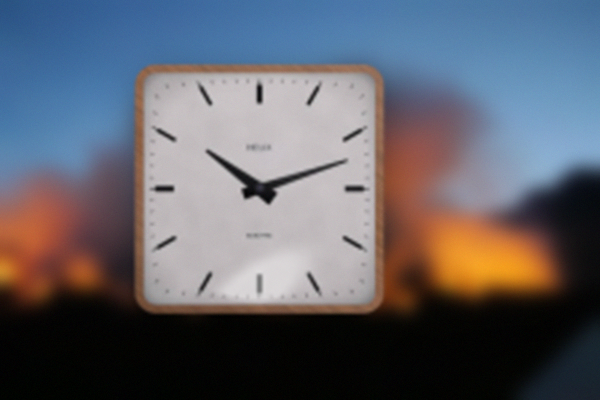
10:12
